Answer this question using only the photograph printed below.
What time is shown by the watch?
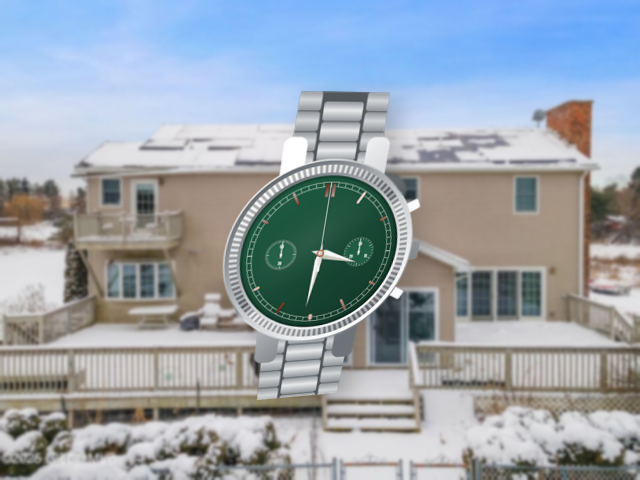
3:31
